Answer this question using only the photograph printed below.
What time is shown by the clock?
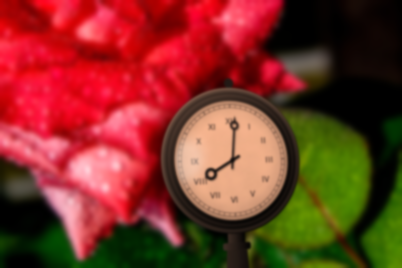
8:01
